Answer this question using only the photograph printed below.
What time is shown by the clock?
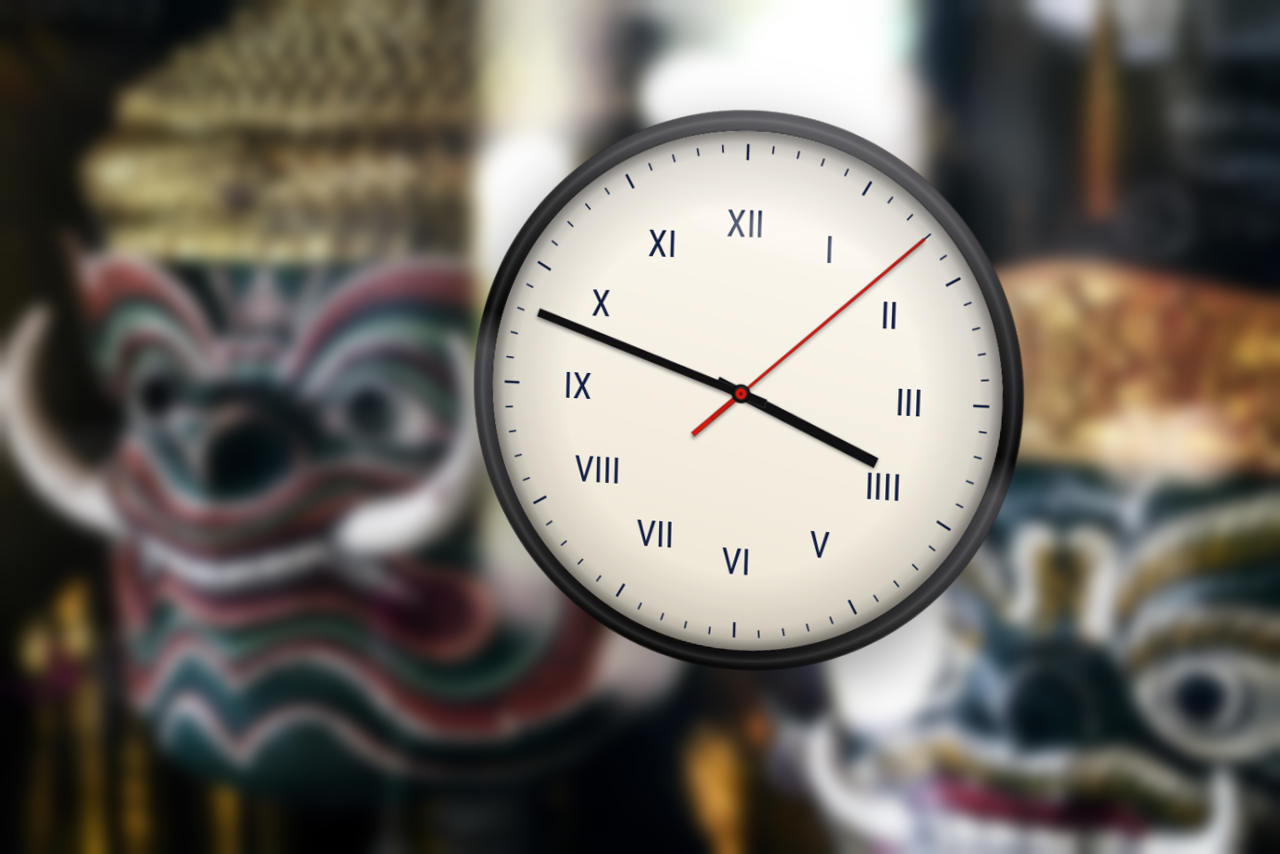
3:48:08
